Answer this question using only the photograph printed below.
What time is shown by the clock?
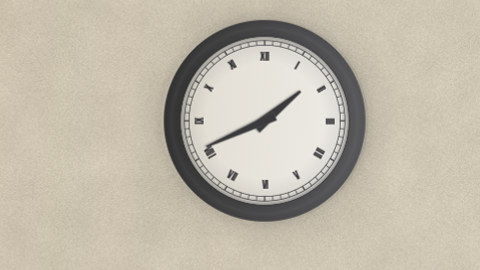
1:41
